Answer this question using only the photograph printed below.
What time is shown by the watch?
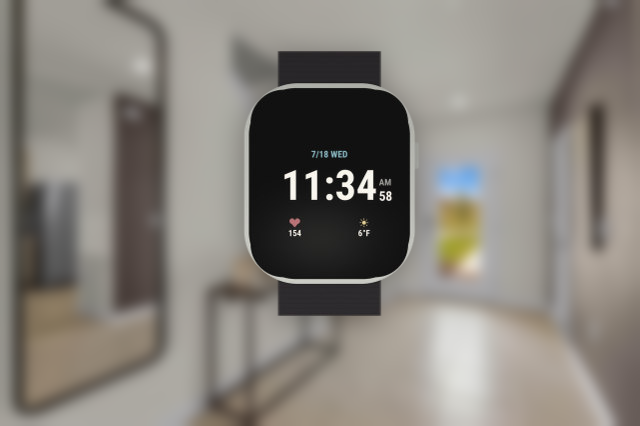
11:34:58
